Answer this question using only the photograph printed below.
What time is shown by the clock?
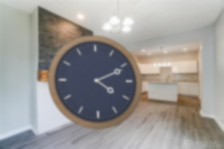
4:11
